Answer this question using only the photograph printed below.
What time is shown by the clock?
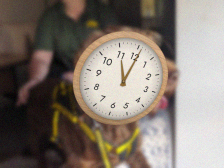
11:01
